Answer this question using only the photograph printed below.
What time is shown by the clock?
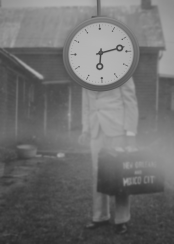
6:13
